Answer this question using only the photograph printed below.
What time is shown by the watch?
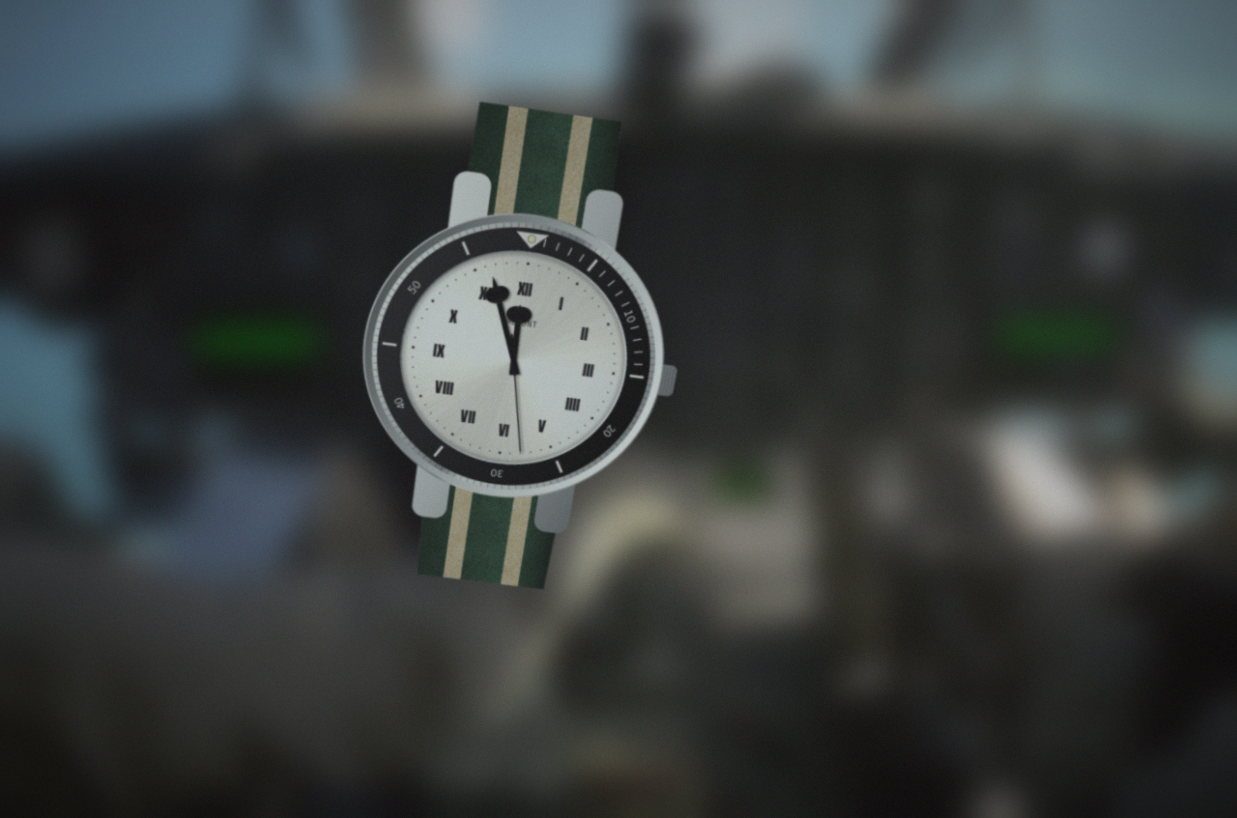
11:56:28
